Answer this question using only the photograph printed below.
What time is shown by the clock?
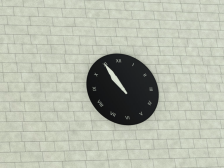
10:55
